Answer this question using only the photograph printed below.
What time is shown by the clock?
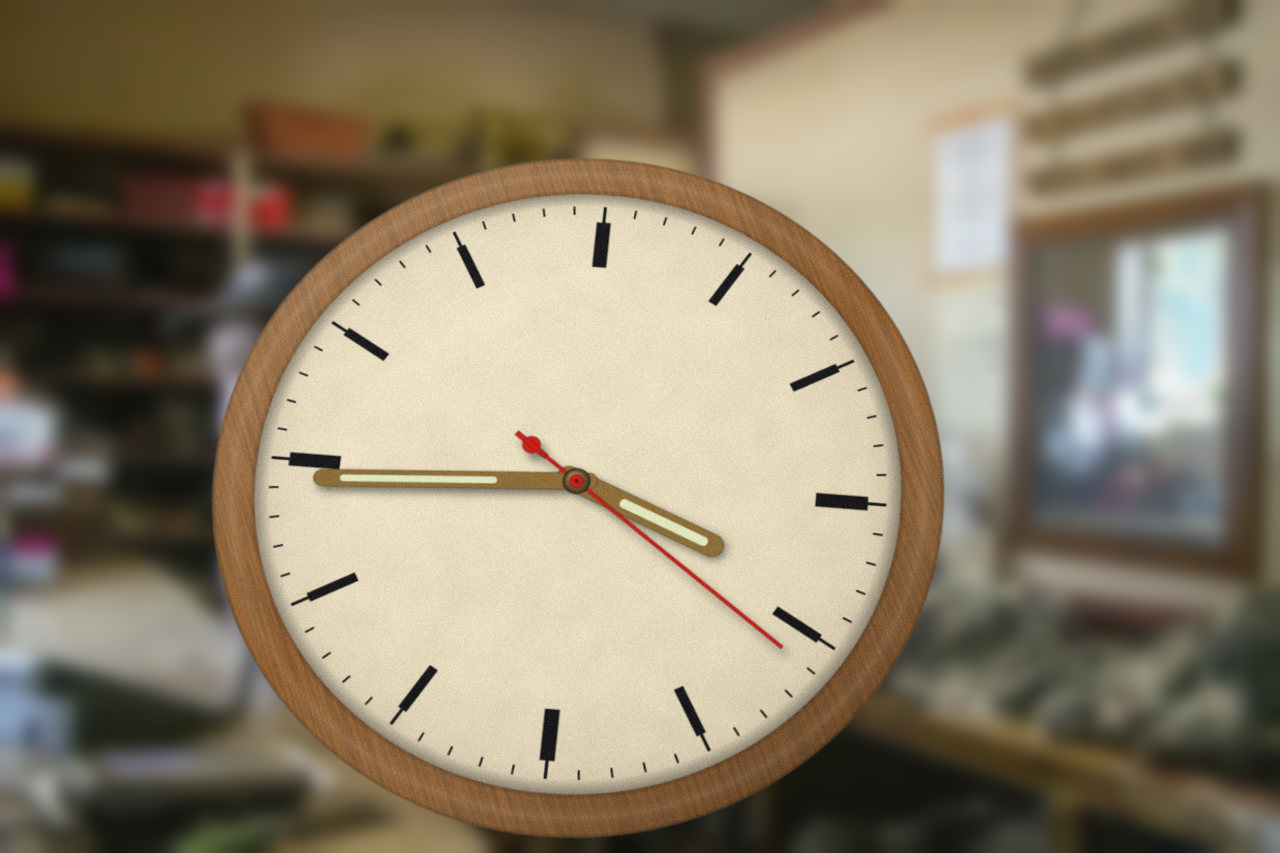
3:44:21
